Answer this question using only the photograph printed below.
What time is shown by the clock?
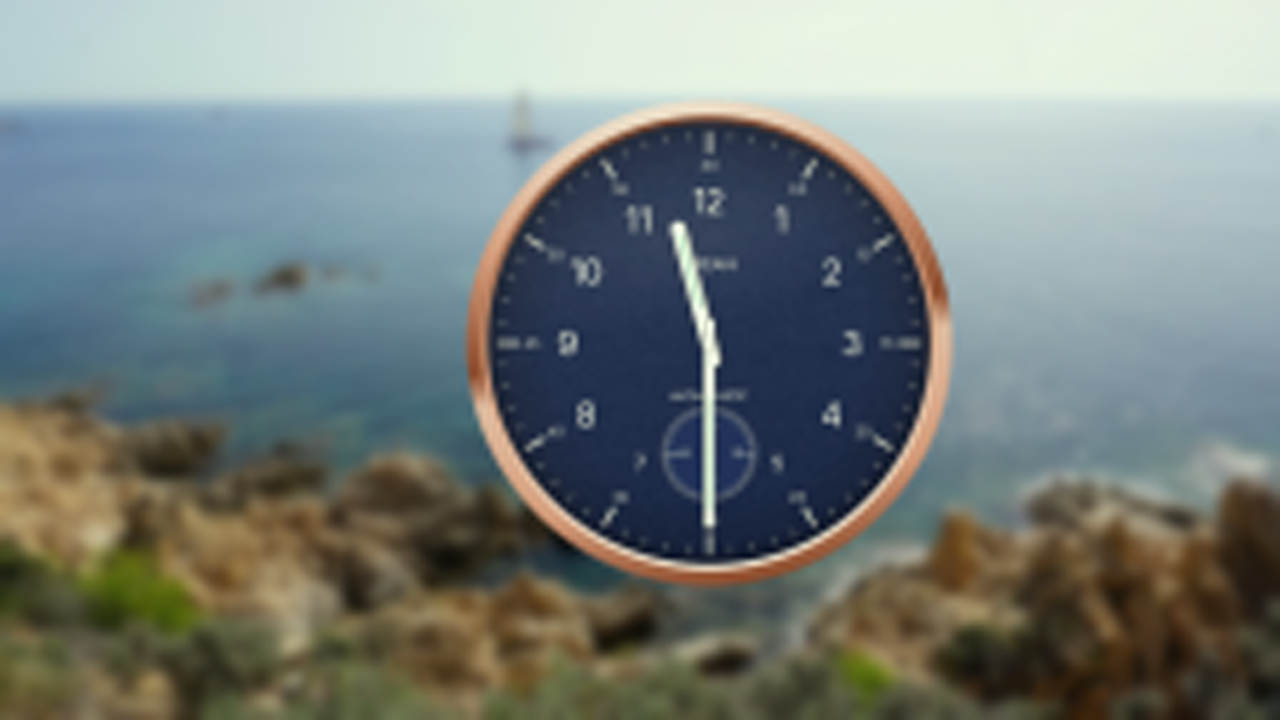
11:30
